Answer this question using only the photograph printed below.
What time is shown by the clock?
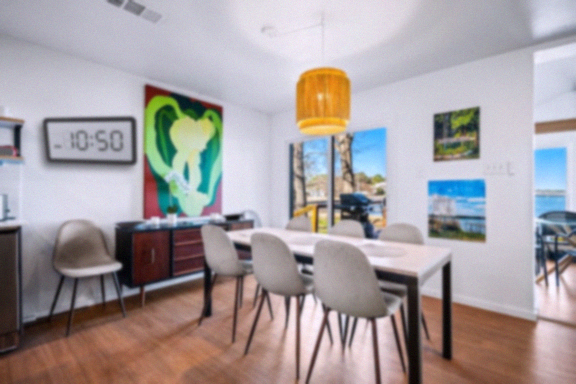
10:50
